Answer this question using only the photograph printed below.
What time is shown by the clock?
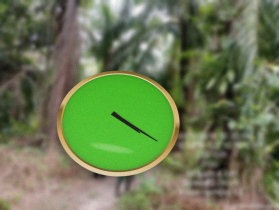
4:21
